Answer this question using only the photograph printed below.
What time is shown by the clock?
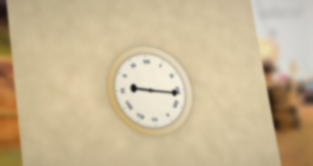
9:16
